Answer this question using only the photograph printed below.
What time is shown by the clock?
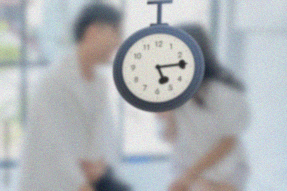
5:14
